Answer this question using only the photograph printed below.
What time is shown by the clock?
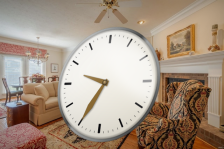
9:35
